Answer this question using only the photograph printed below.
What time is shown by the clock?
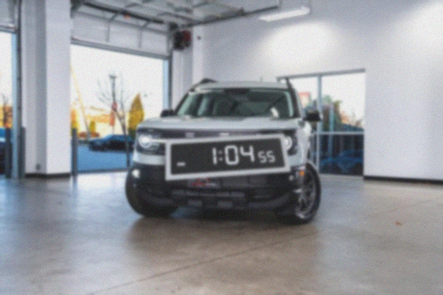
1:04
